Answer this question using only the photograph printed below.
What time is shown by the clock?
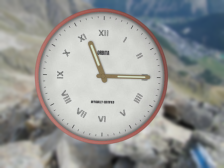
11:15
